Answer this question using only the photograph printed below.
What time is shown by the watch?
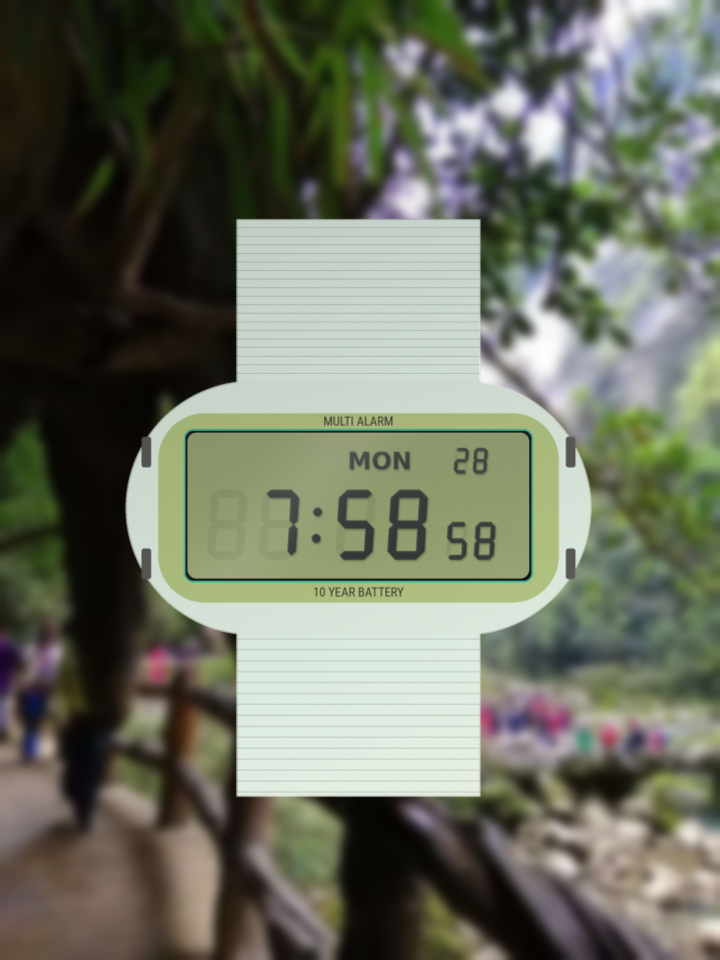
7:58:58
